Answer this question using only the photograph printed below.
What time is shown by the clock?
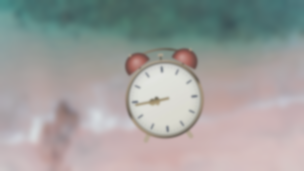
8:44
